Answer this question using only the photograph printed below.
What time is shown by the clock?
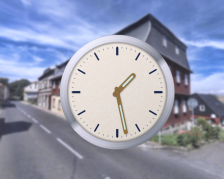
1:28
